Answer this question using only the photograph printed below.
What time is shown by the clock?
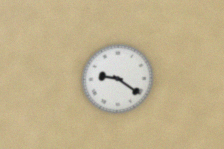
9:21
